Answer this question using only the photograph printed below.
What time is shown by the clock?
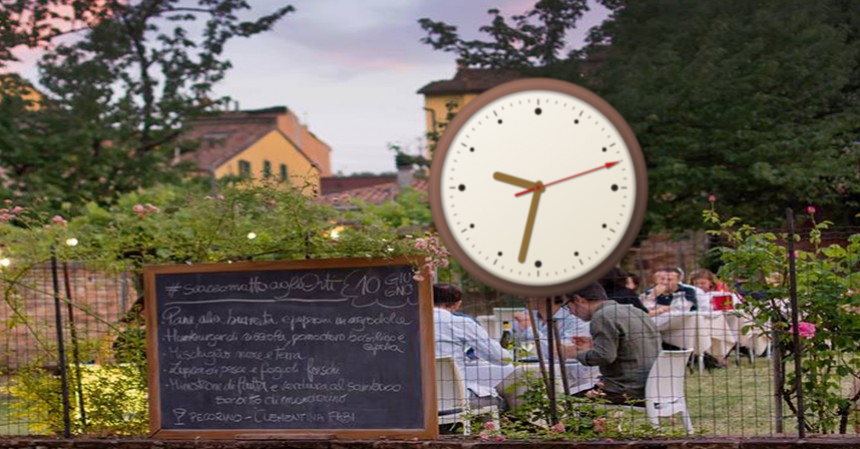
9:32:12
